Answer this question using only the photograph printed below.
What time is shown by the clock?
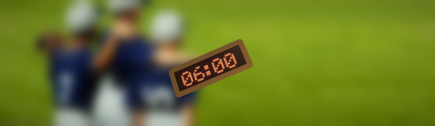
6:00
